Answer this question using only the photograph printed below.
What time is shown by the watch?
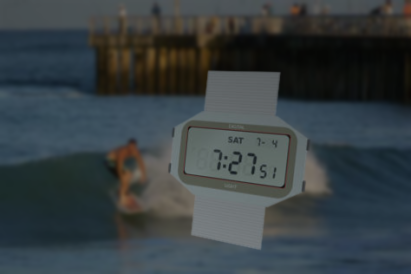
7:27:51
